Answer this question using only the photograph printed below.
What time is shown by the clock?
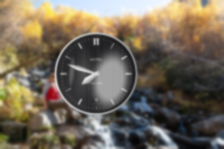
7:48
